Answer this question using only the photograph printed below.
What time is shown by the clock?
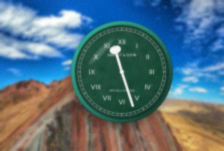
11:27
